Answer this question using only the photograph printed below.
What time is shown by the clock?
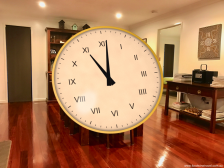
11:01
